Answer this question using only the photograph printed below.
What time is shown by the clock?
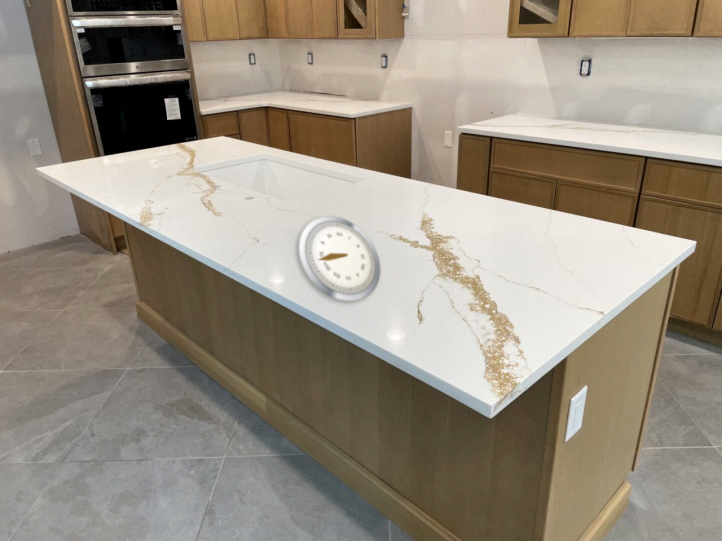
8:43
